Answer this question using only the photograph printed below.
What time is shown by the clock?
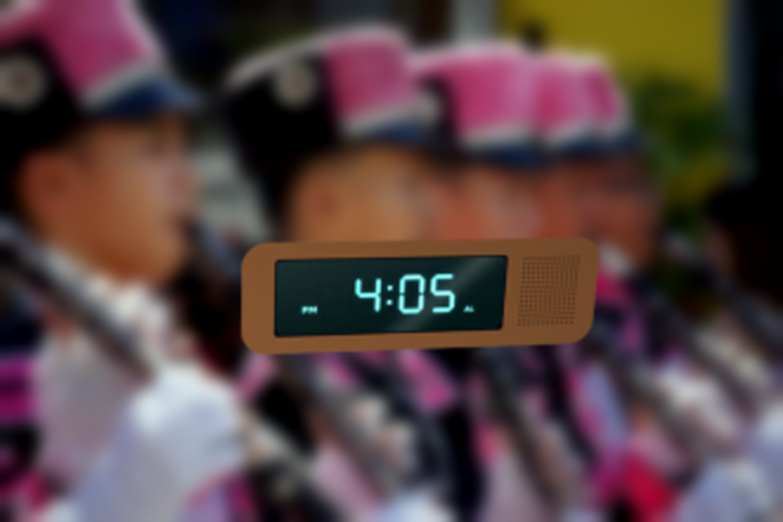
4:05
